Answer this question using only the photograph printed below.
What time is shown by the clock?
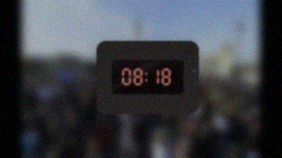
8:18
